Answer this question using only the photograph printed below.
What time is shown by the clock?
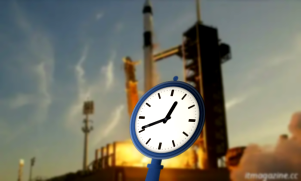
12:41
